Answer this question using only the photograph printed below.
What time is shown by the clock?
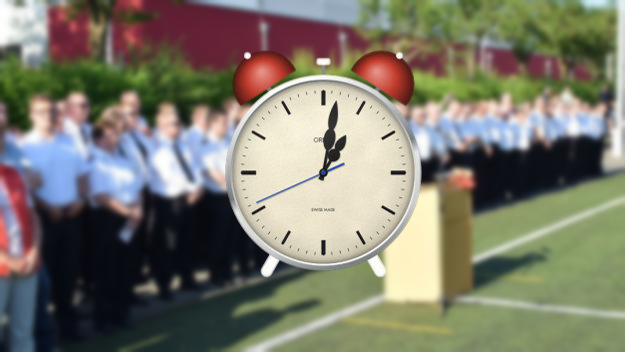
1:01:41
